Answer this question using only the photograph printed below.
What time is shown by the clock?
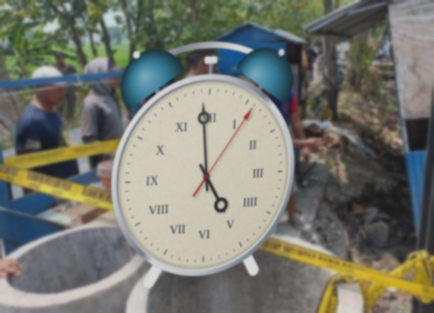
4:59:06
